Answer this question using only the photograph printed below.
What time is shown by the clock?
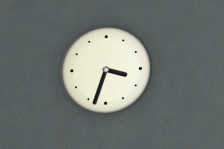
3:33
